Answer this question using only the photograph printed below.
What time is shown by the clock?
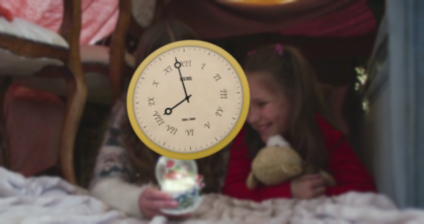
7:58
